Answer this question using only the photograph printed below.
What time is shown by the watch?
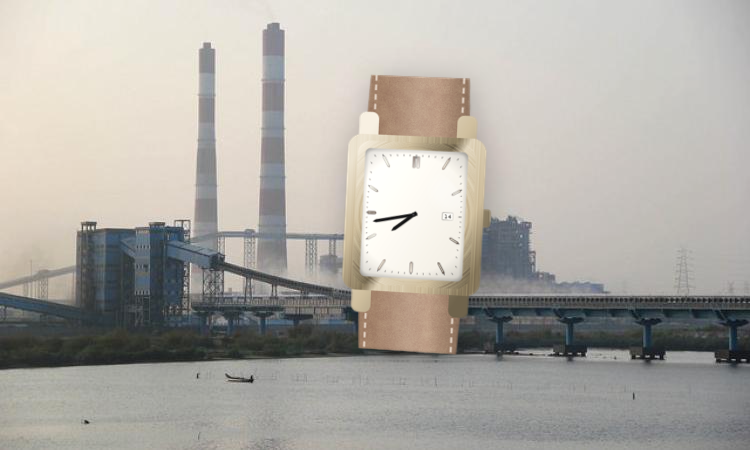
7:43
